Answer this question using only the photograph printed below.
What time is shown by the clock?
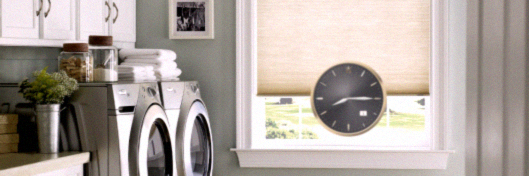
8:15
